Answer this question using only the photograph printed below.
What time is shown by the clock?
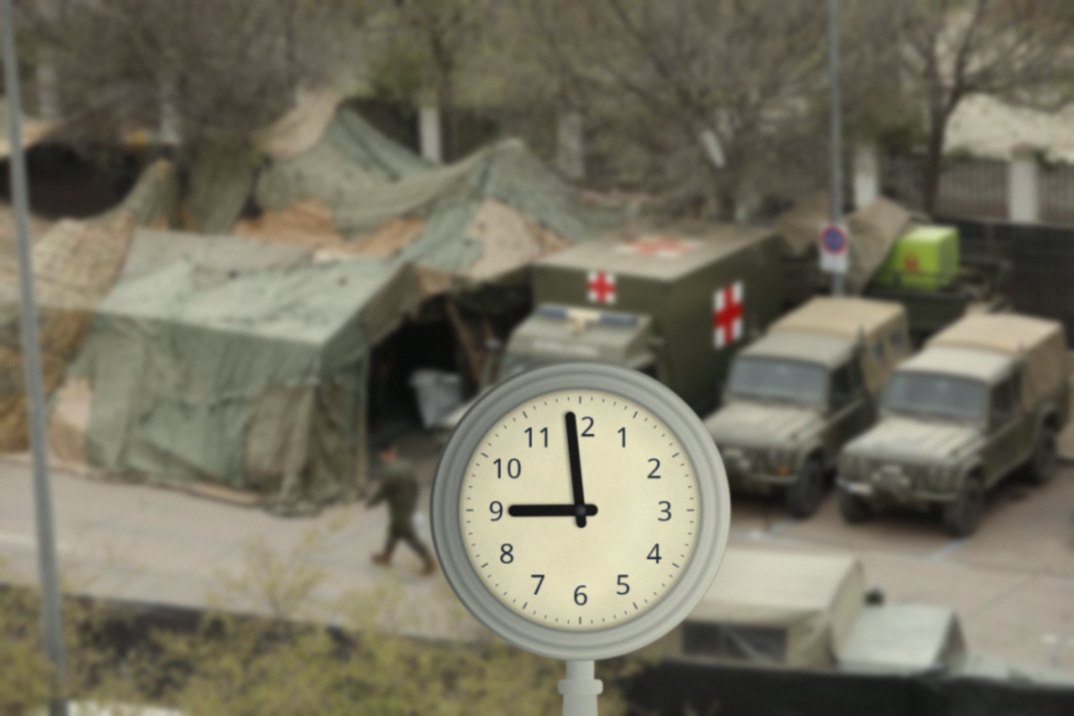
8:59
